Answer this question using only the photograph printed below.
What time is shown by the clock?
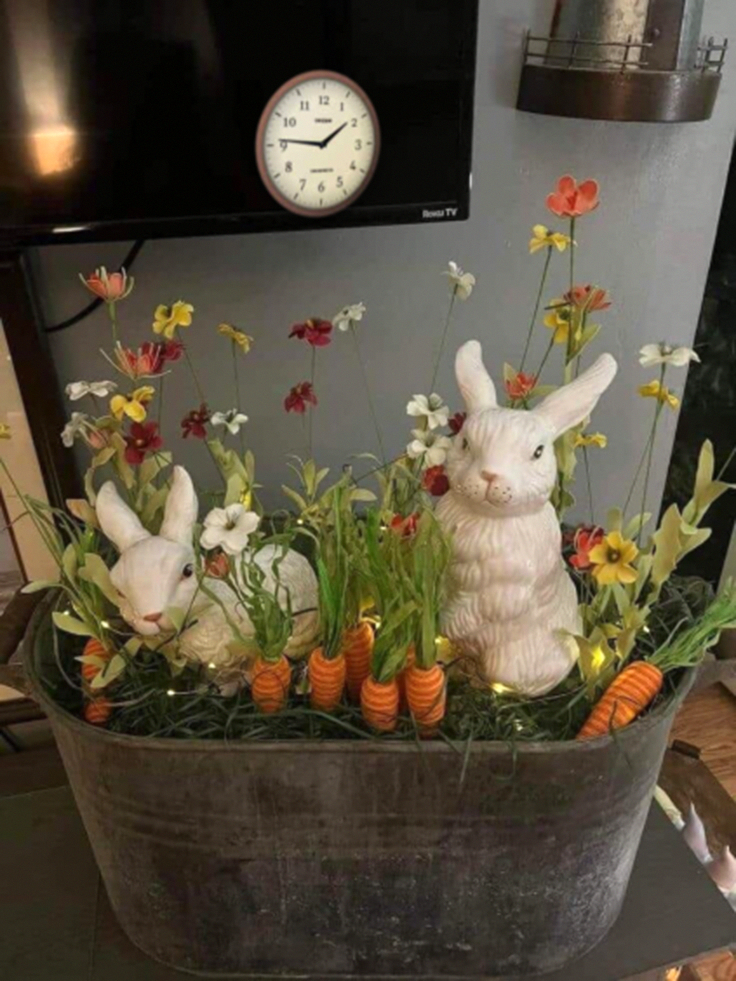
1:46
